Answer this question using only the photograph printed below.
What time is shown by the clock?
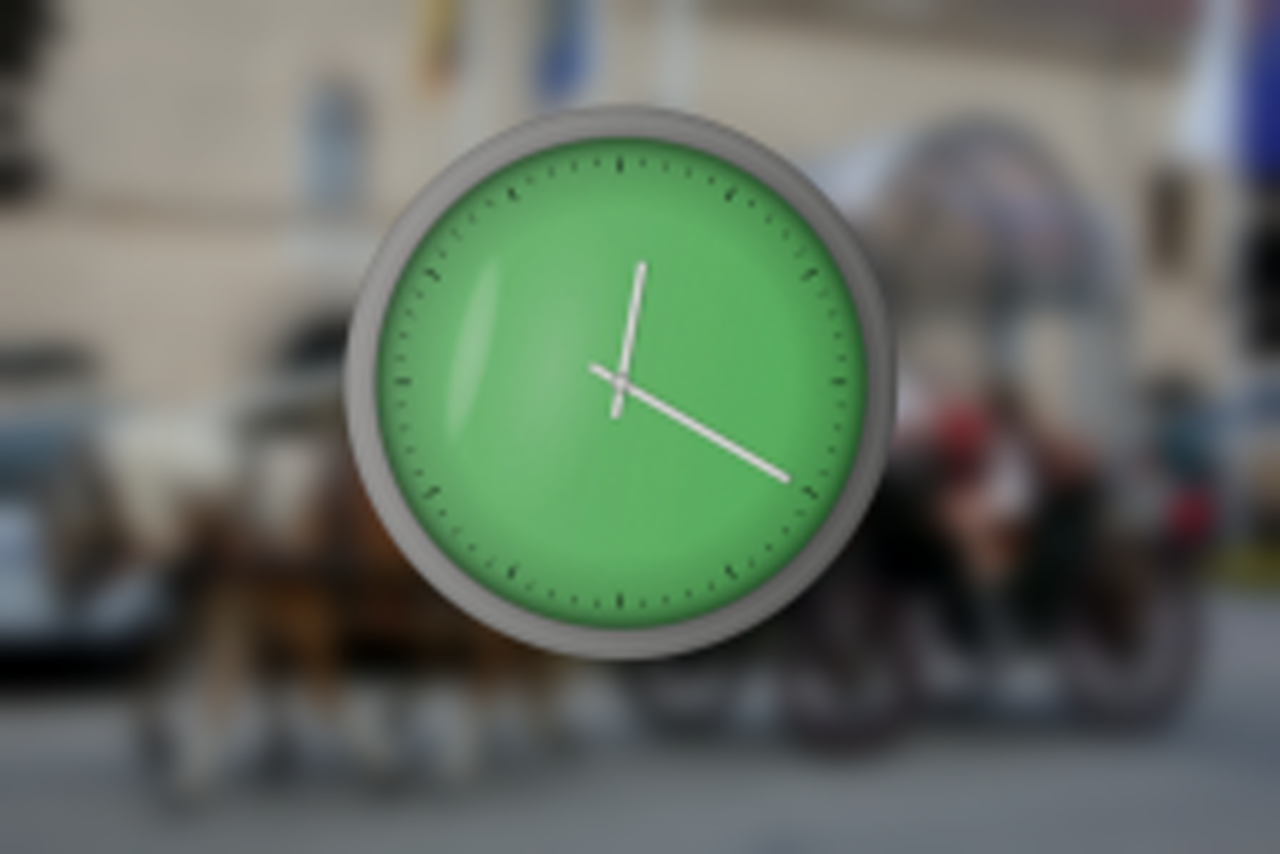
12:20
